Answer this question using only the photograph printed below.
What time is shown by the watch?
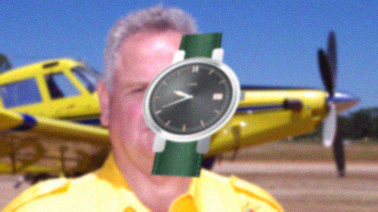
9:41
